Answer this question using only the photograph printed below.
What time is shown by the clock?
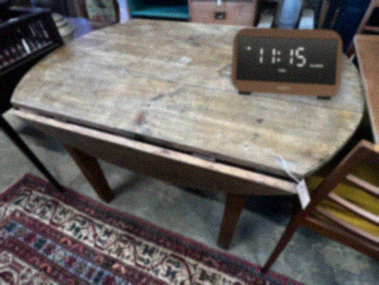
11:15
